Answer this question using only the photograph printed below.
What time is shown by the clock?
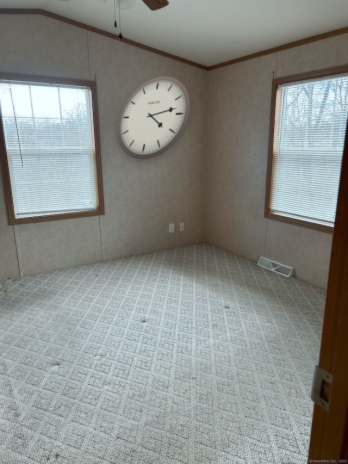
4:13
